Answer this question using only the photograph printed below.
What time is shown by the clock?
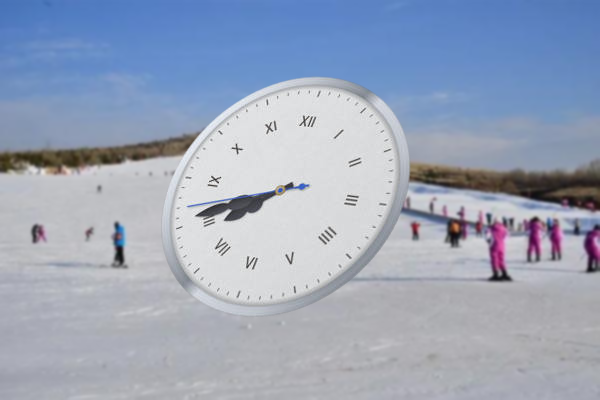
7:40:42
